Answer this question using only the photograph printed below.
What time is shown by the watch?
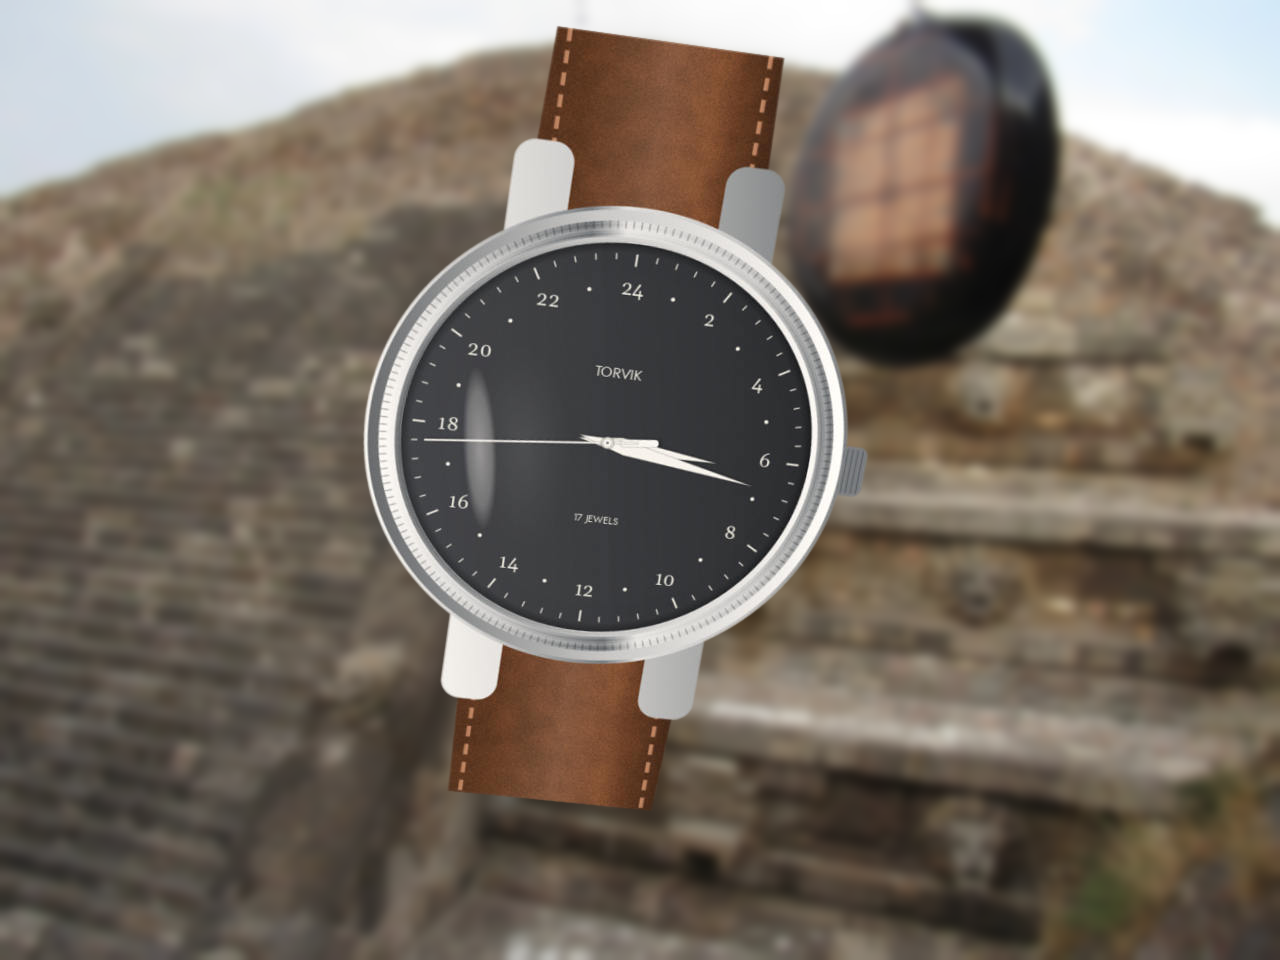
6:16:44
